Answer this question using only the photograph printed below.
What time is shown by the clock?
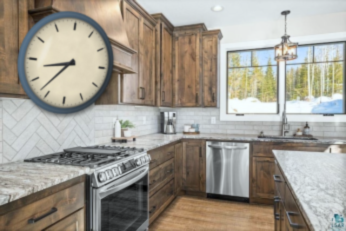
8:37
